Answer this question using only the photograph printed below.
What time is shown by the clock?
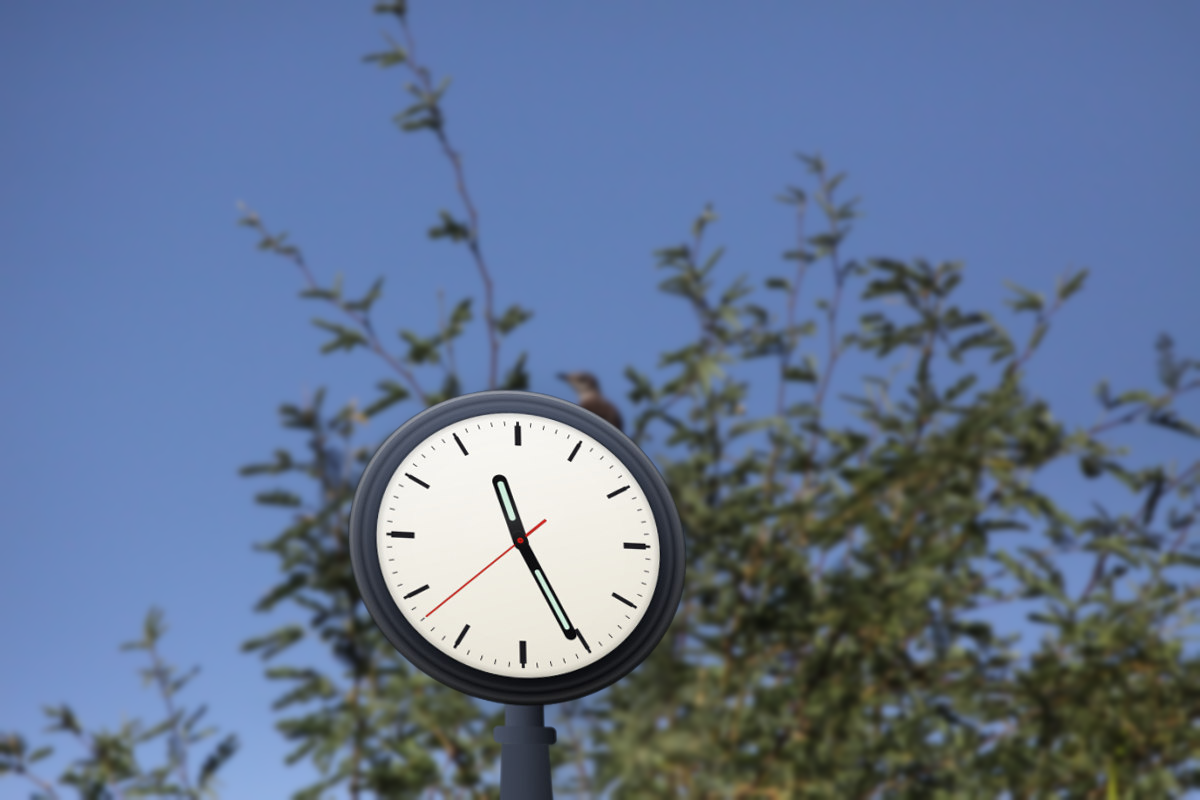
11:25:38
